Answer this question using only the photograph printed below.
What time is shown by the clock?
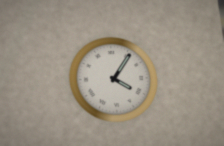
4:06
